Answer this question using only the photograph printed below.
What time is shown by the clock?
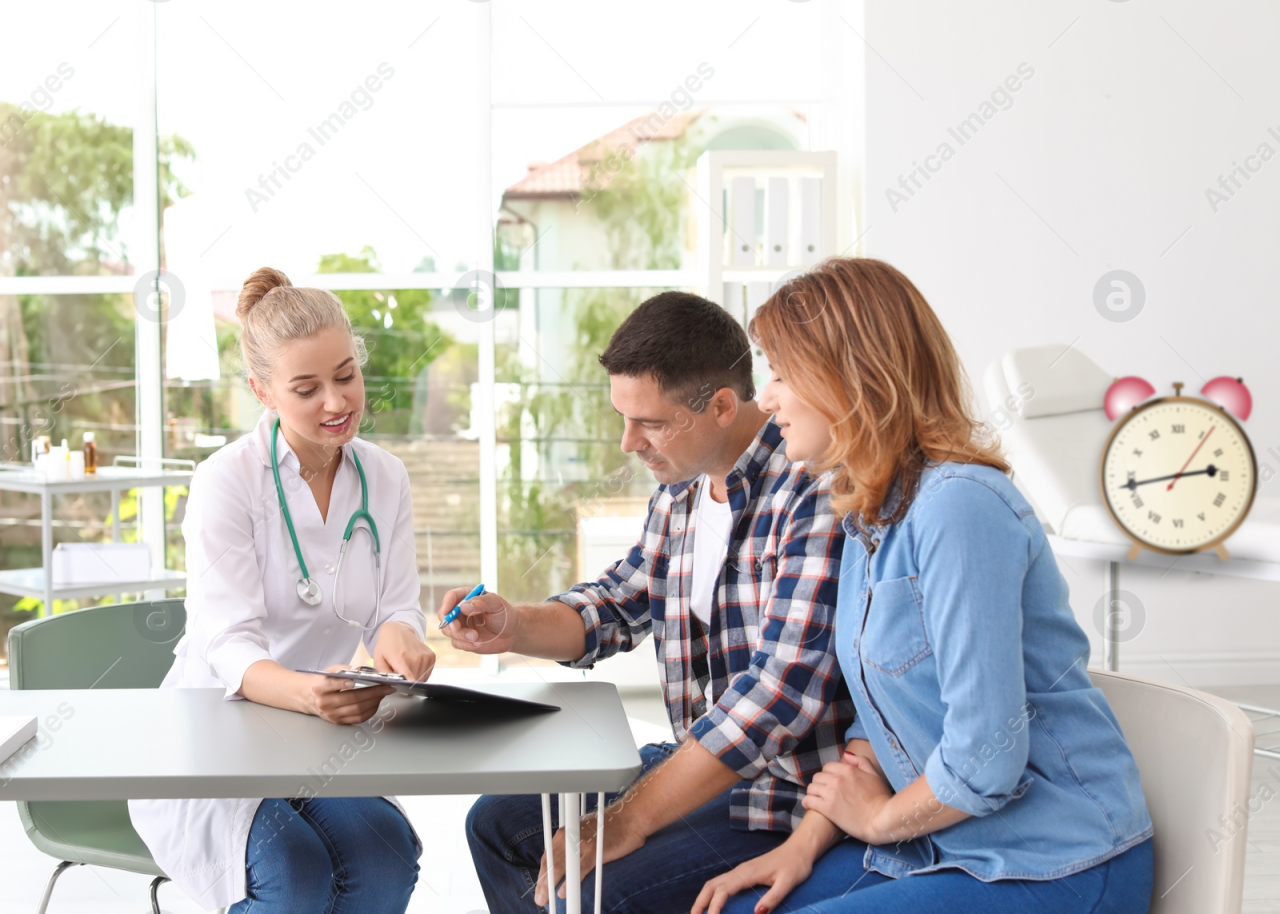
2:43:06
